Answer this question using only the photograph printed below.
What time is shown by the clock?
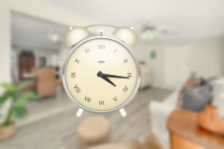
4:16
